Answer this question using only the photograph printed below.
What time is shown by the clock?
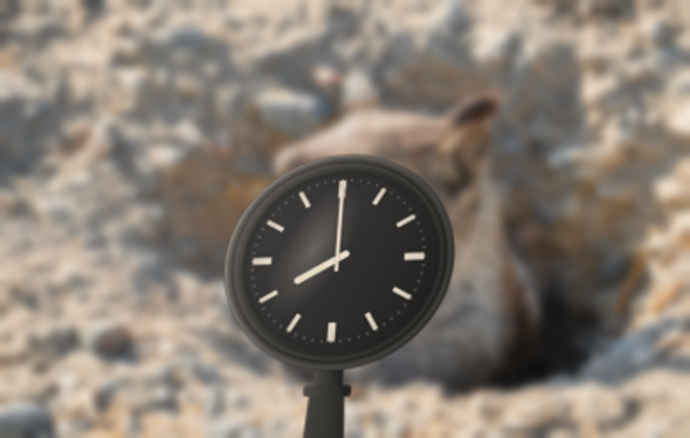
8:00
